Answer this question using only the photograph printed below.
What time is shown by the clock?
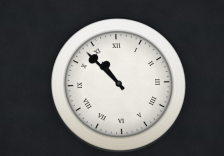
10:53
